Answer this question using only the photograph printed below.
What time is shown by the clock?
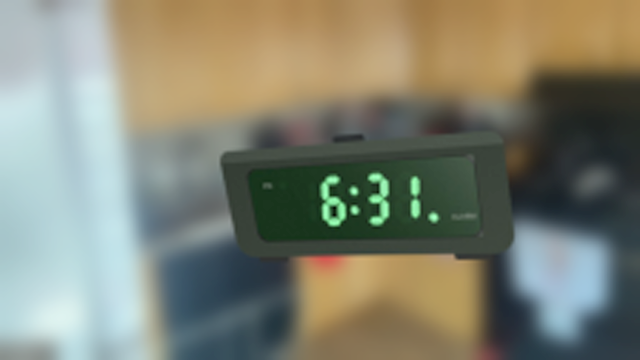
6:31
